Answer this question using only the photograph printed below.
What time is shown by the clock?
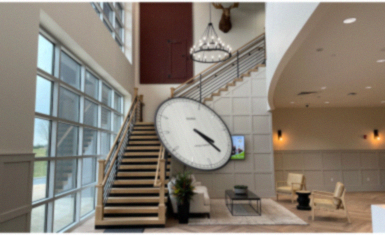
4:24
